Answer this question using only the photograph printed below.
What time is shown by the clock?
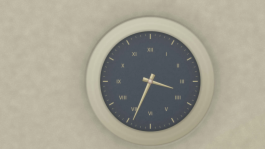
3:34
